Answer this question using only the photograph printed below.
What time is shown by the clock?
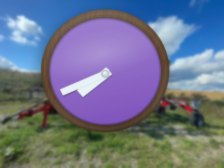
7:41
